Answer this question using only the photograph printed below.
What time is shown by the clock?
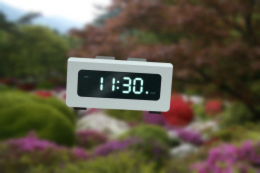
11:30
